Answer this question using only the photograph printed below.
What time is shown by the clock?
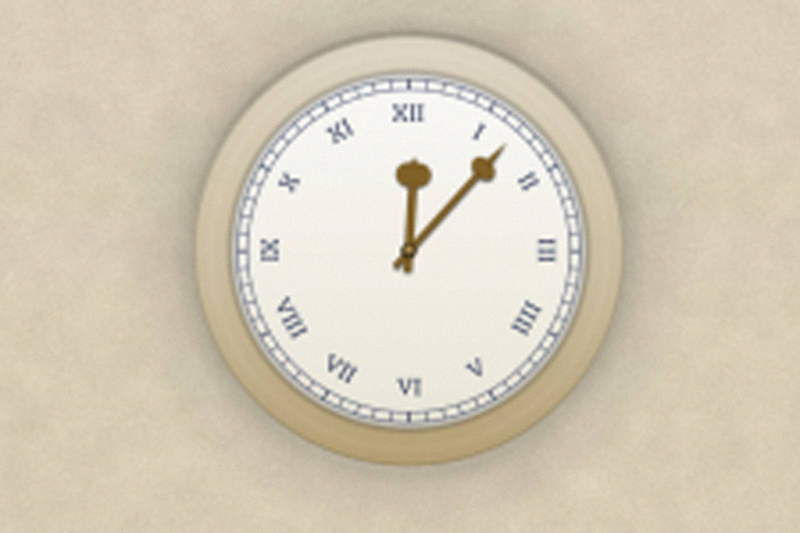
12:07
